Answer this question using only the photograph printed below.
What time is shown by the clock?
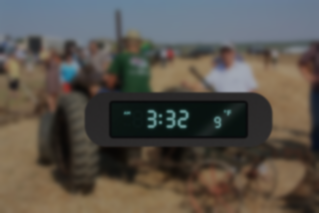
3:32
